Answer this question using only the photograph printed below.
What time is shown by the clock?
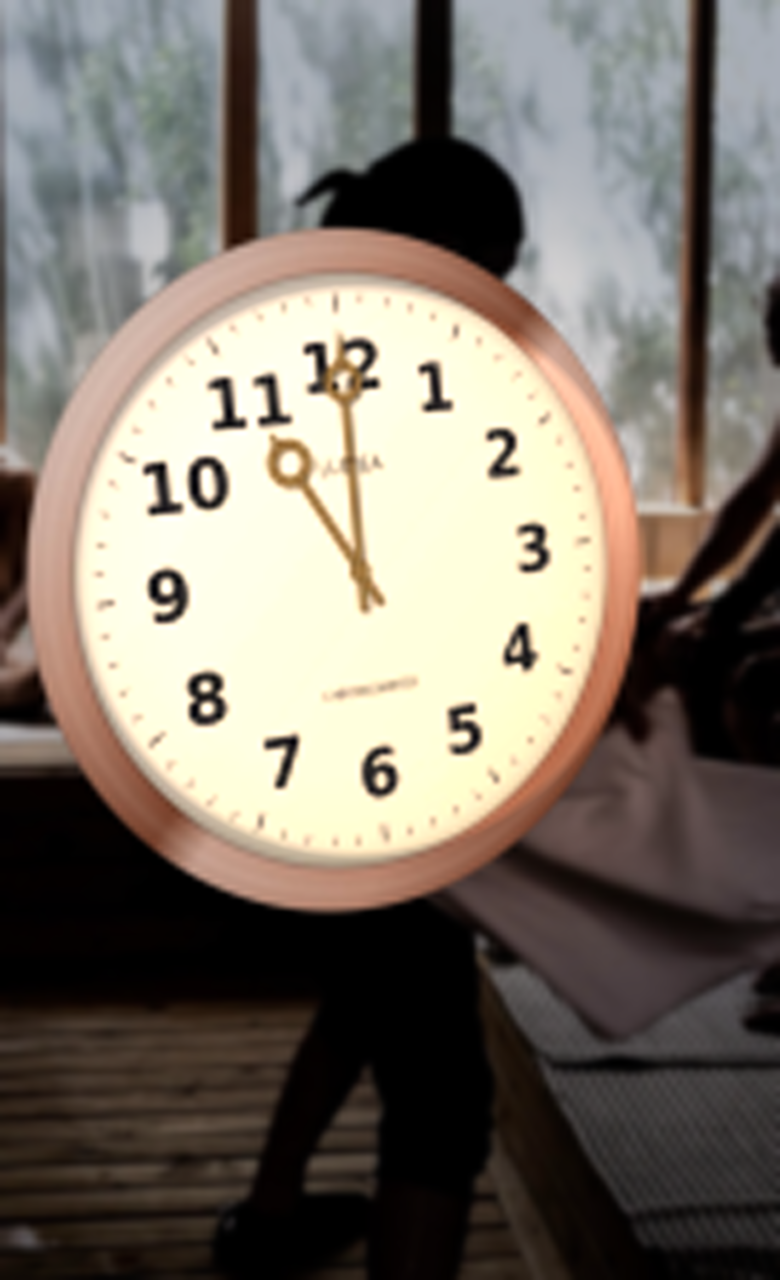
11:00
